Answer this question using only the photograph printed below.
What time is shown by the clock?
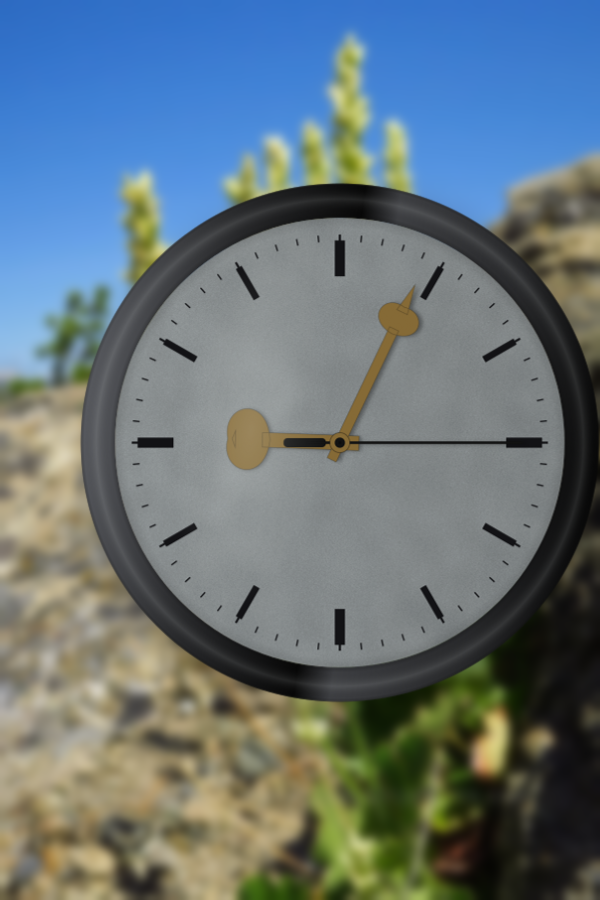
9:04:15
